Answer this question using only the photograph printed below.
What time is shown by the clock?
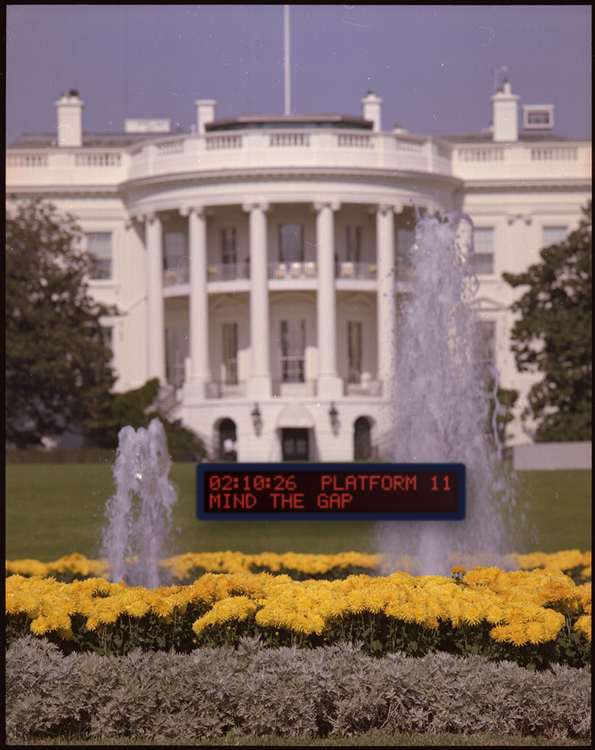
2:10:26
